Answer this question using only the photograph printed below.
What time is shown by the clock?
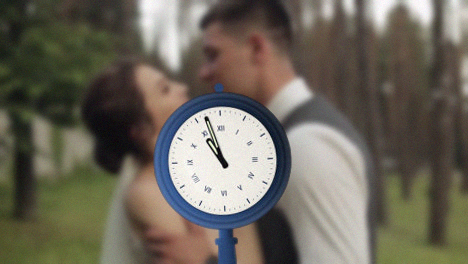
10:57
